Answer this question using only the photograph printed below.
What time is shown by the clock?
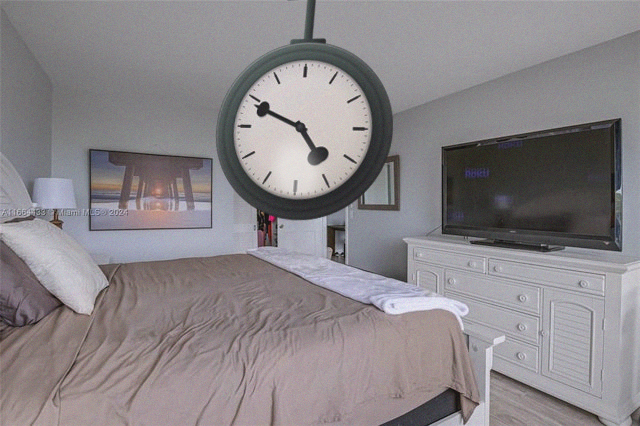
4:49
